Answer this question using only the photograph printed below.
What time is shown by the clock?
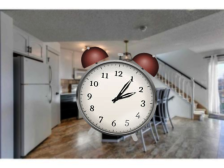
2:05
